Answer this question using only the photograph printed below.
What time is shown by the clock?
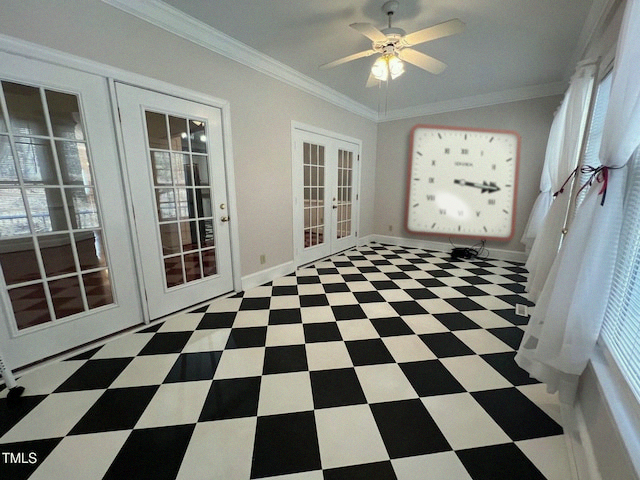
3:16
